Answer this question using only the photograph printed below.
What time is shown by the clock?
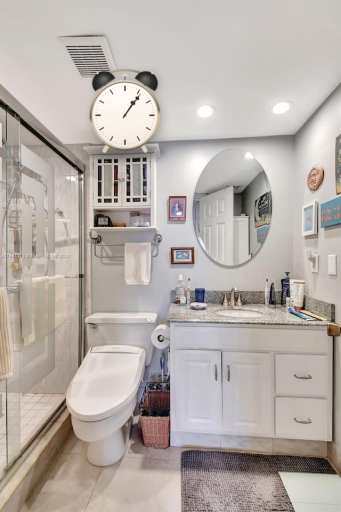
1:06
